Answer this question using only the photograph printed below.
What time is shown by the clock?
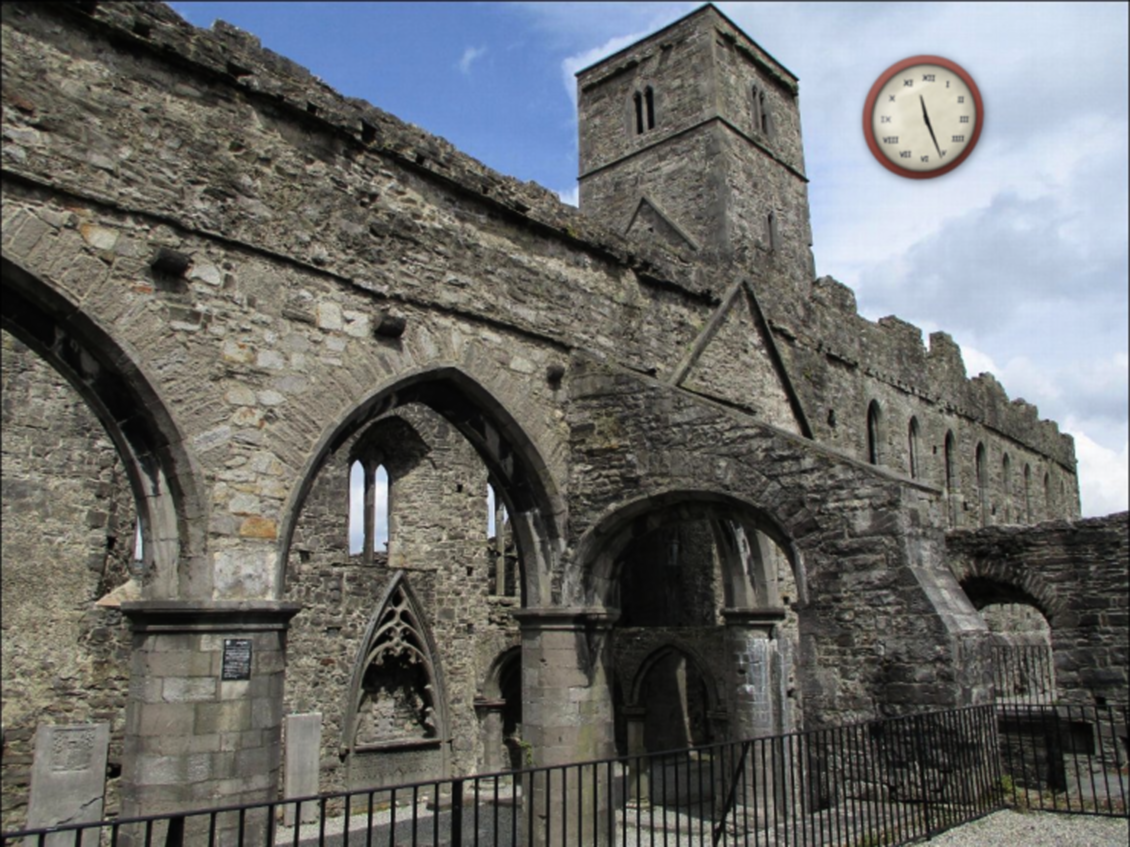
11:26
